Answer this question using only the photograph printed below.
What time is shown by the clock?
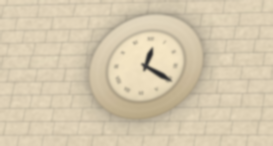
12:20
